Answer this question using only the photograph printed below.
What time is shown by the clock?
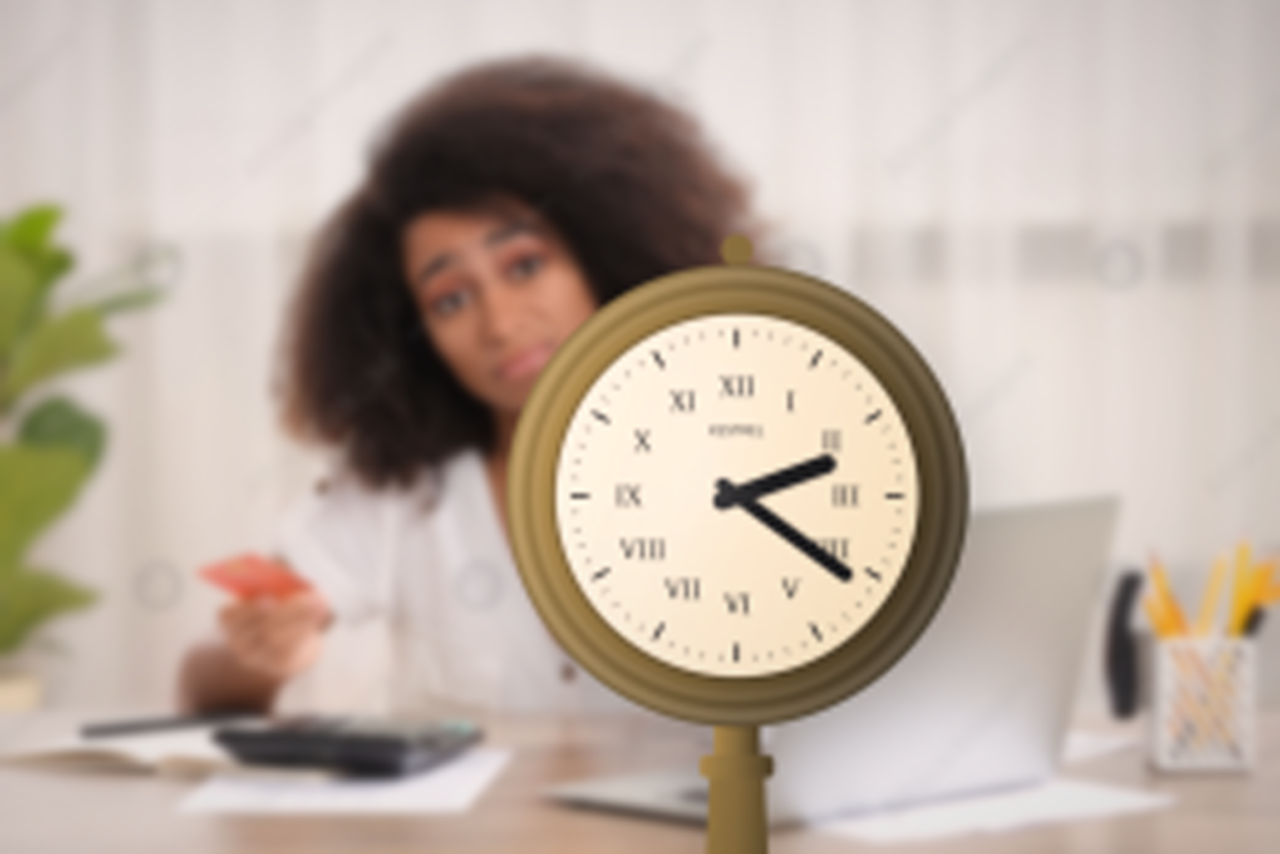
2:21
